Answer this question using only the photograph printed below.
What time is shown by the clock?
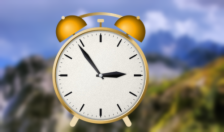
2:54
